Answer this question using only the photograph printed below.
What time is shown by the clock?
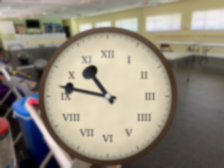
10:47
